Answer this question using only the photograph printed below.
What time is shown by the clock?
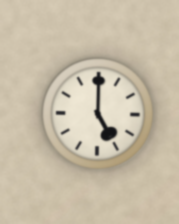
5:00
